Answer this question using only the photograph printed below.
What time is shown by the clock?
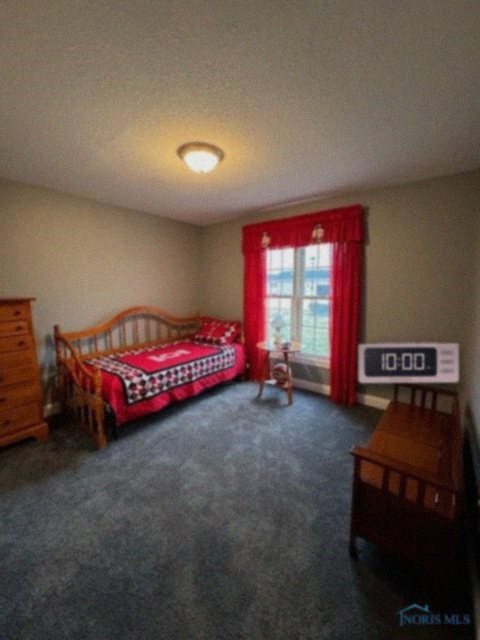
10:00
